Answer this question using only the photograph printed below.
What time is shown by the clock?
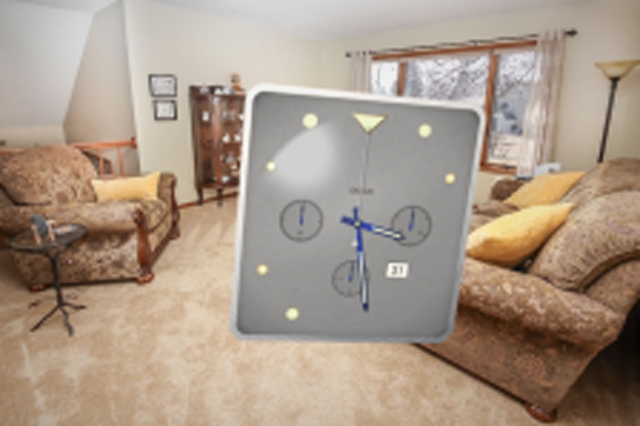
3:28
